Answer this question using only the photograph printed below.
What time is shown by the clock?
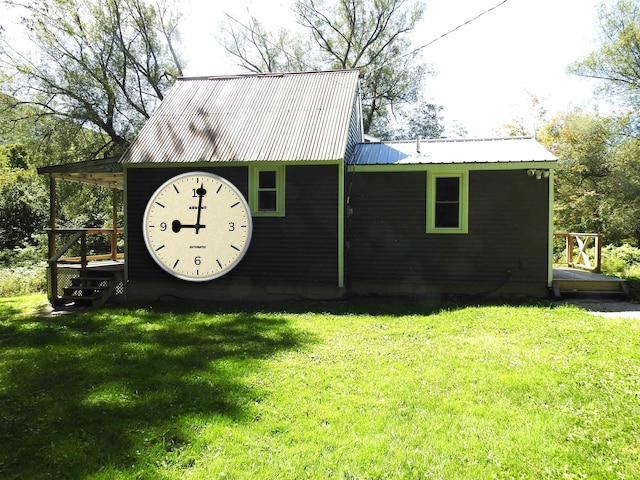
9:01
